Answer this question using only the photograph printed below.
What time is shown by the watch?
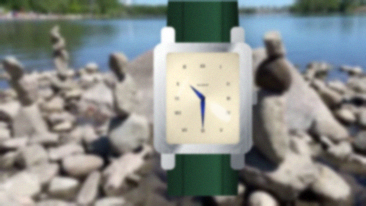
10:30
